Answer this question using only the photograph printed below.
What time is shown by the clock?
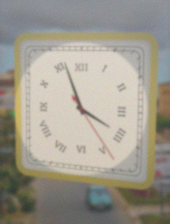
3:56:24
